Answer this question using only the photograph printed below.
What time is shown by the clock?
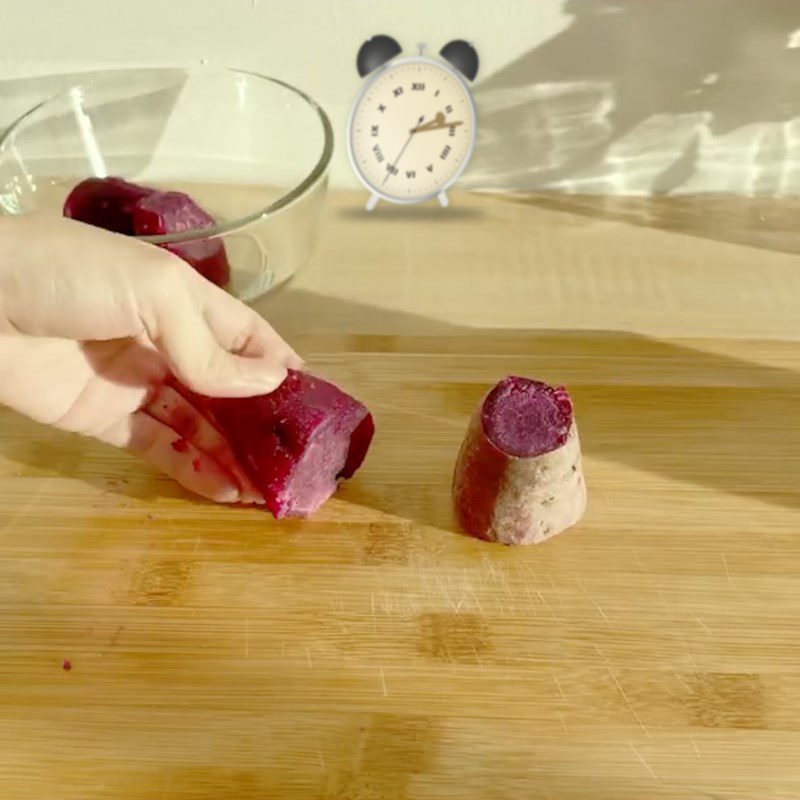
2:13:35
